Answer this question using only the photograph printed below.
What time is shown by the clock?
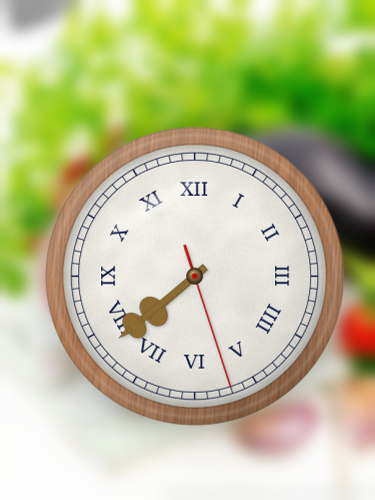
7:38:27
